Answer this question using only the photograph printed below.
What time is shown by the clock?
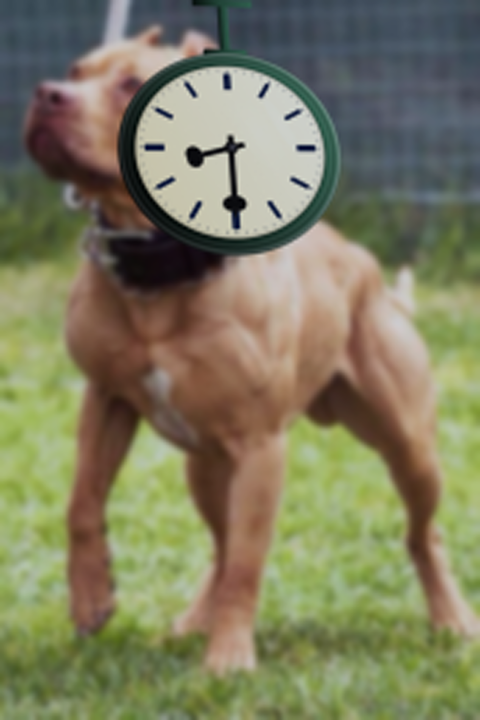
8:30
